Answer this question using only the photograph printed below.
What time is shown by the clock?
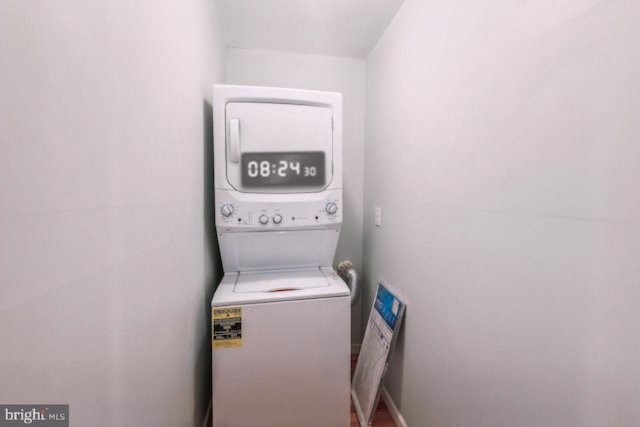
8:24
